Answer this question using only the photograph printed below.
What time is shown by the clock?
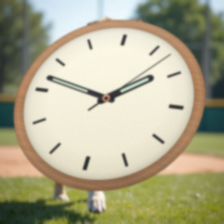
1:47:07
